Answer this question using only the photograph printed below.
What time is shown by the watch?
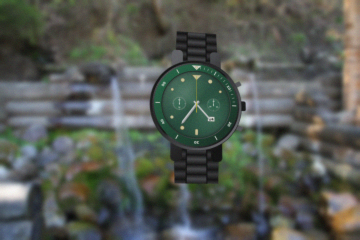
4:36
